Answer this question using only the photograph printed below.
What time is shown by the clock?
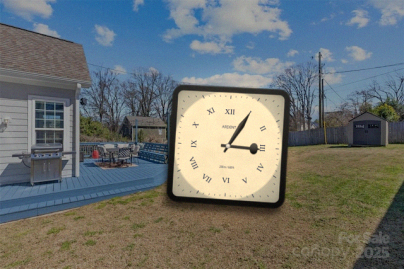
3:05
